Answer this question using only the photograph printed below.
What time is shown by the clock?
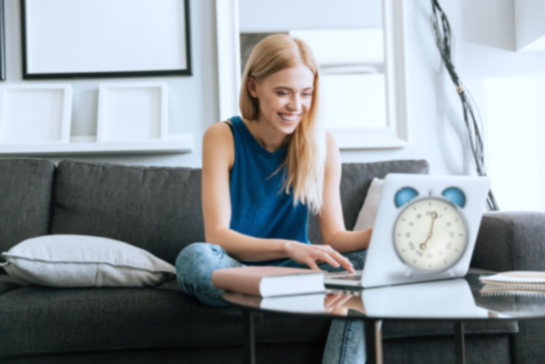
7:02
